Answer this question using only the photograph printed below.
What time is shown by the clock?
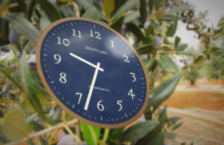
9:33
